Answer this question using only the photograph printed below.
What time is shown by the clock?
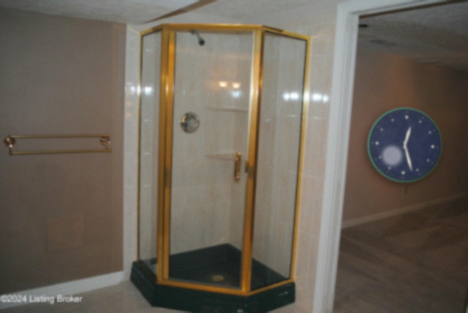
12:27
